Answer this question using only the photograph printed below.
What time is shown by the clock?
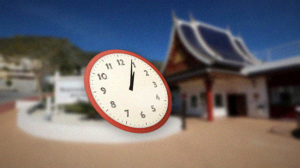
1:04
